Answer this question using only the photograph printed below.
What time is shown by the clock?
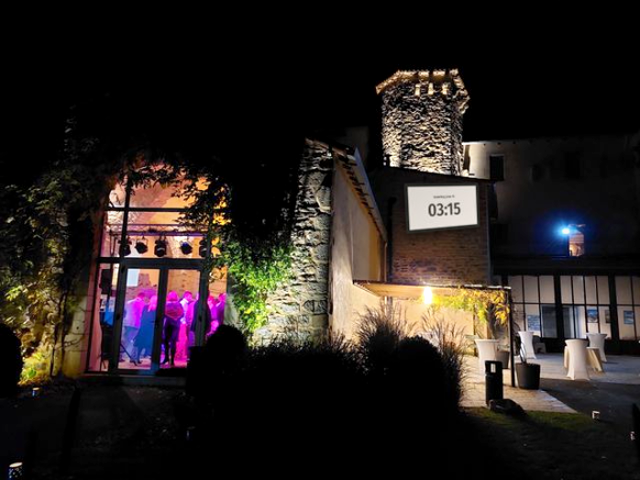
3:15
